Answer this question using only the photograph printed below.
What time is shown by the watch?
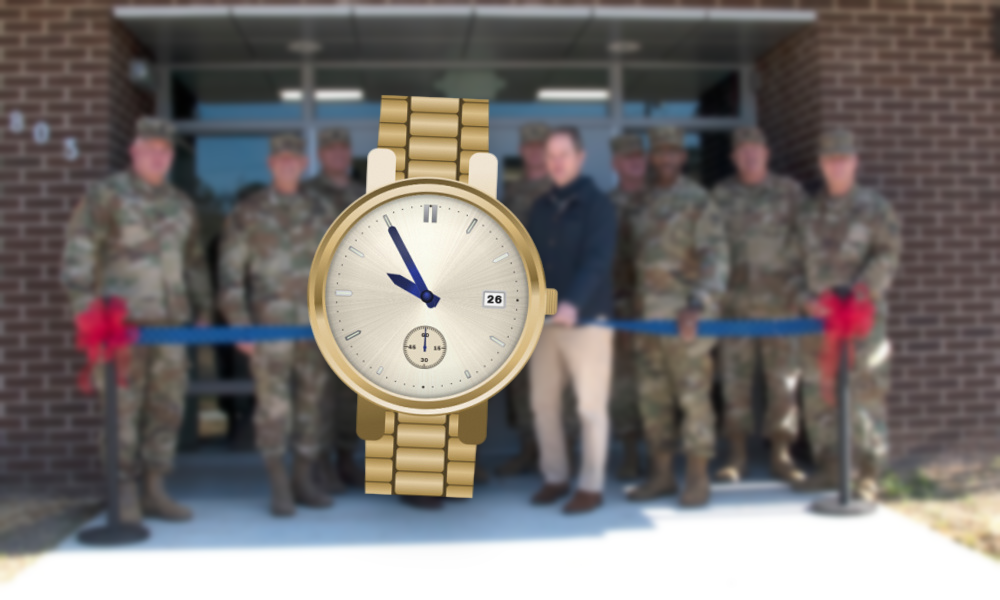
9:55
